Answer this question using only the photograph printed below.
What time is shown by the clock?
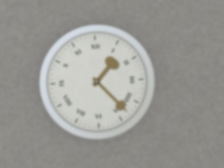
1:23
